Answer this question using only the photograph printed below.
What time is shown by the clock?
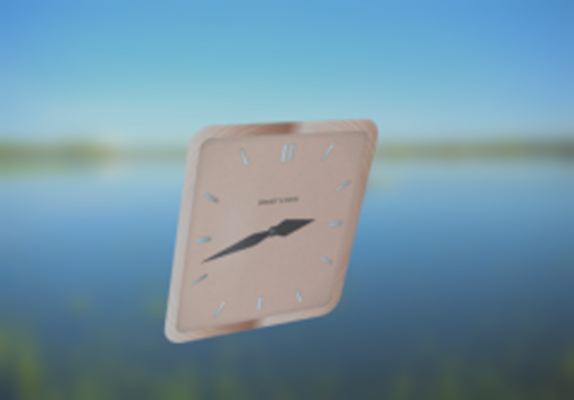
2:42
